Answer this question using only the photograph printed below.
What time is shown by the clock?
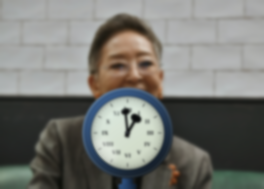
12:59
